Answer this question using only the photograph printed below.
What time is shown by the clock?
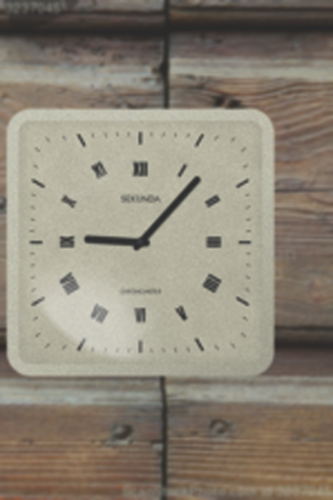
9:07
